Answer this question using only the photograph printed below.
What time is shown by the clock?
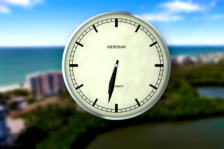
6:32
